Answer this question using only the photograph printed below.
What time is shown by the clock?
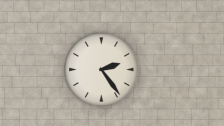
2:24
